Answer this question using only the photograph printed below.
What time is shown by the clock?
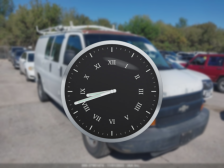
8:42
